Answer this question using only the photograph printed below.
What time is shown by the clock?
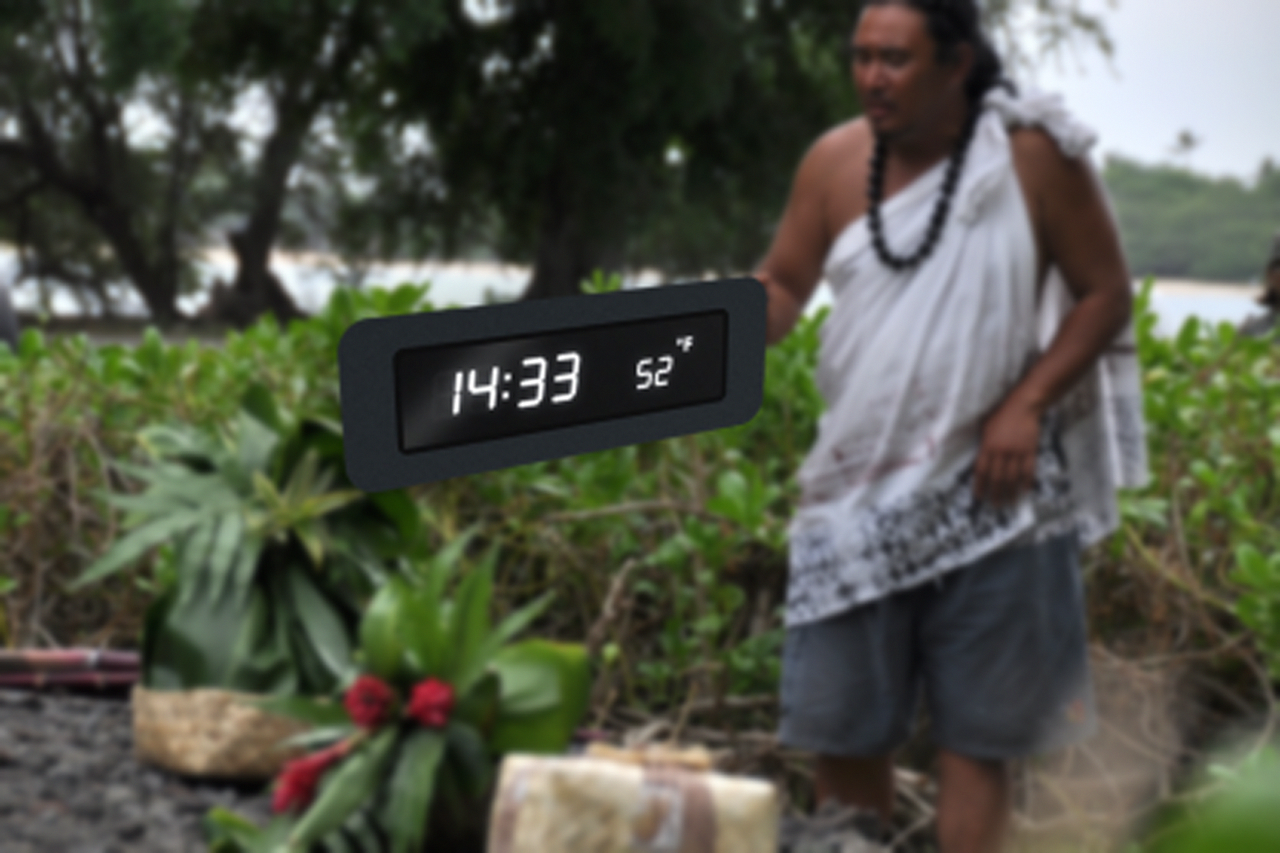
14:33
